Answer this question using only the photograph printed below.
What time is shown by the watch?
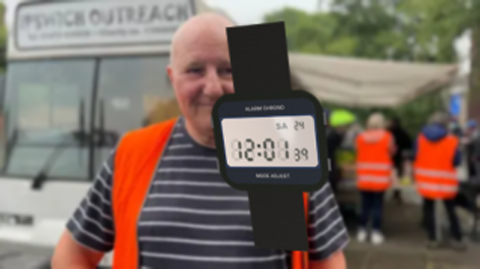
12:01:39
